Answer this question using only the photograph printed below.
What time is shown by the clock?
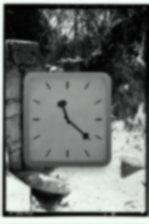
11:22
